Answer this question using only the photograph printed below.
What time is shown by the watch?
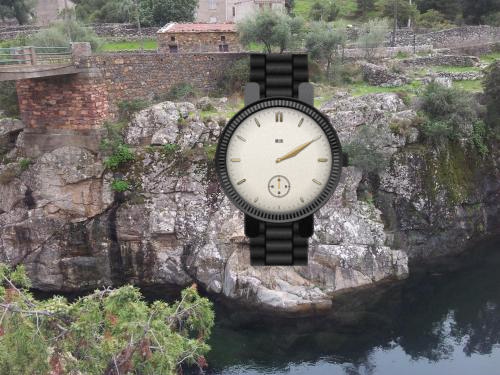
2:10
